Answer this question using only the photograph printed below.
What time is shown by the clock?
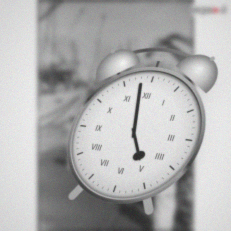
4:58
